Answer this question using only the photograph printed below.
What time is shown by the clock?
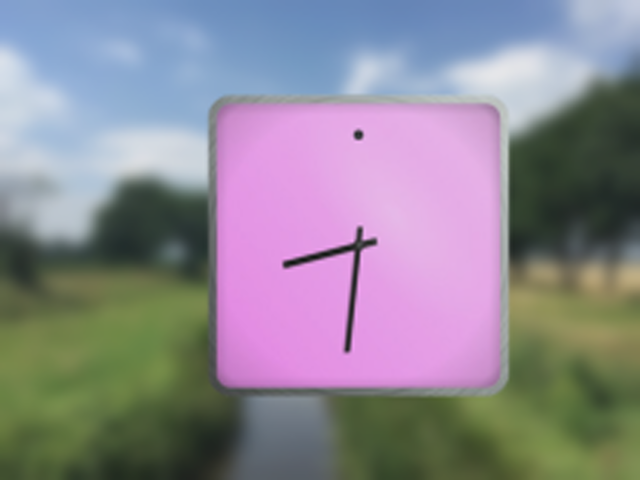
8:31
